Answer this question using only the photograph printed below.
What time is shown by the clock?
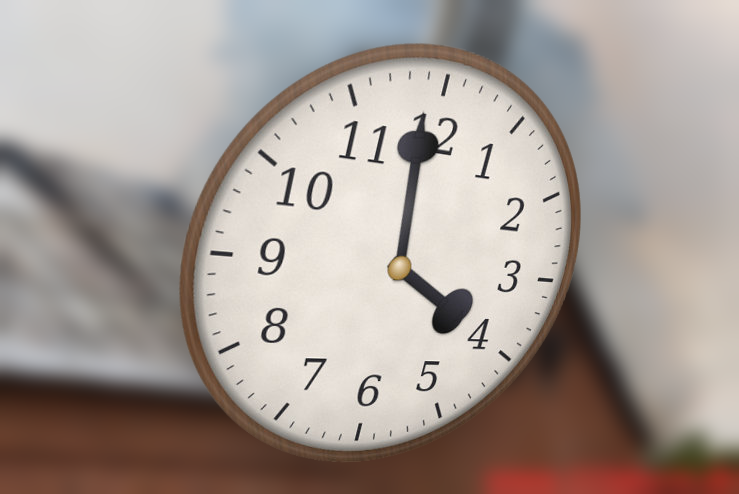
3:59
